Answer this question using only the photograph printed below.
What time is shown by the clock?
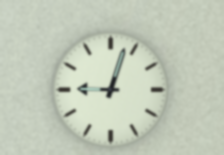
9:03
